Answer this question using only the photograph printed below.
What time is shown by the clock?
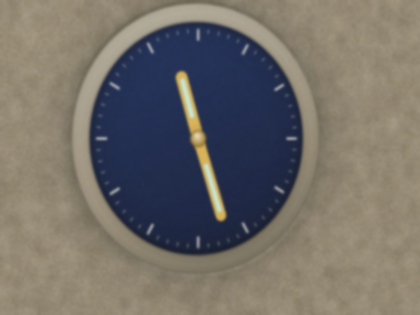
11:27
